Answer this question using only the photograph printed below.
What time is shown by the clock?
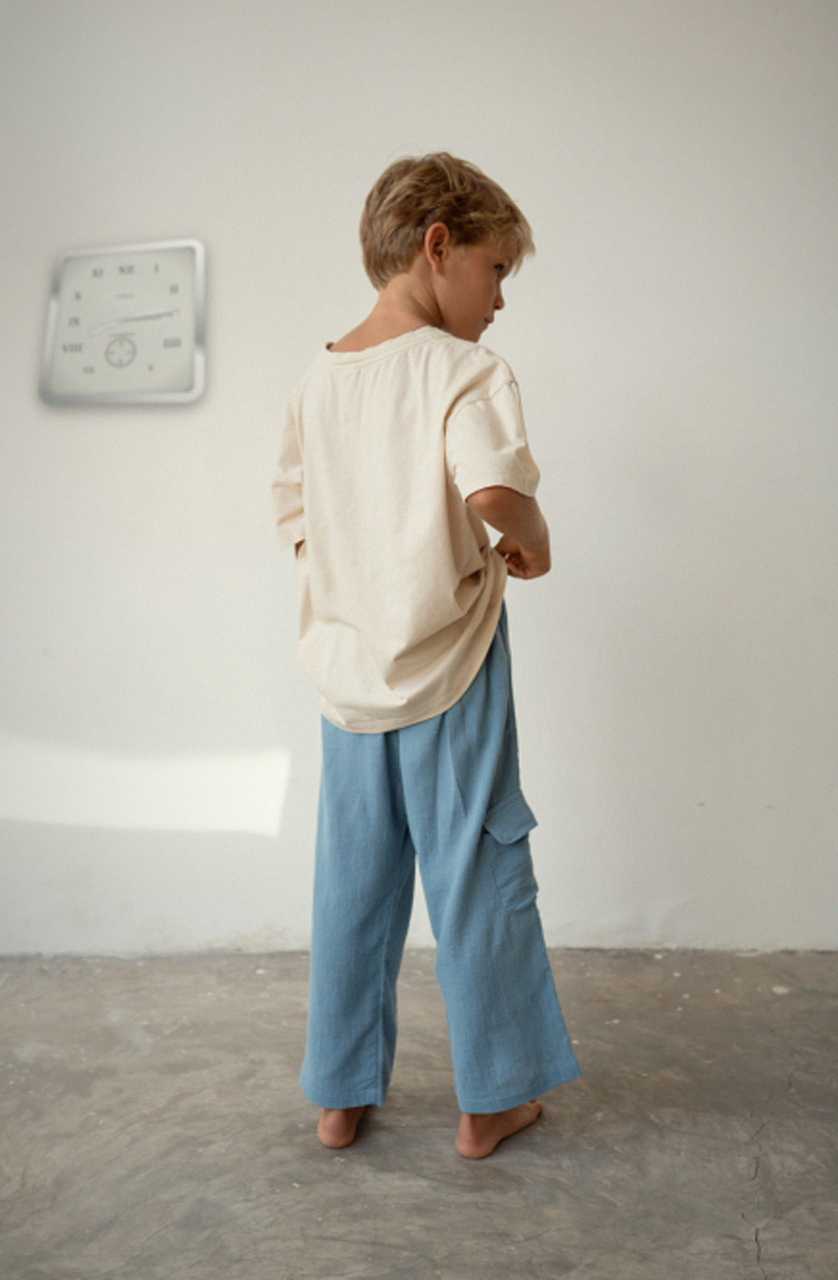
8:14
